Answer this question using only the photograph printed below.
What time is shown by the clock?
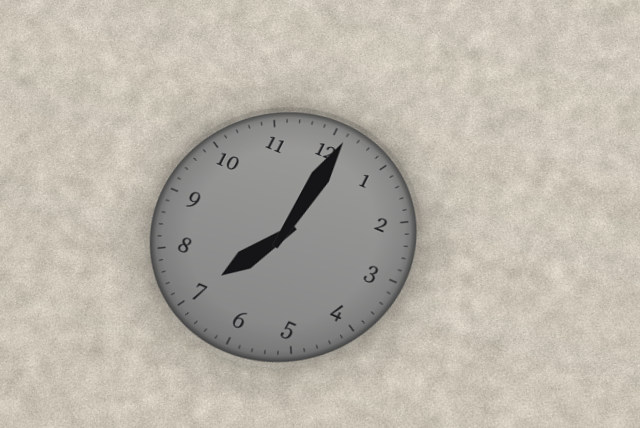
7:01
